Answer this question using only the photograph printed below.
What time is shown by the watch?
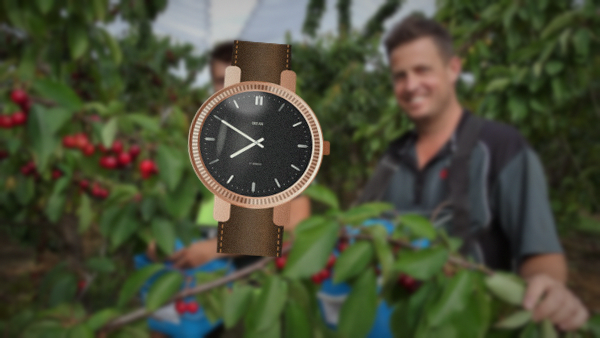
7:50
